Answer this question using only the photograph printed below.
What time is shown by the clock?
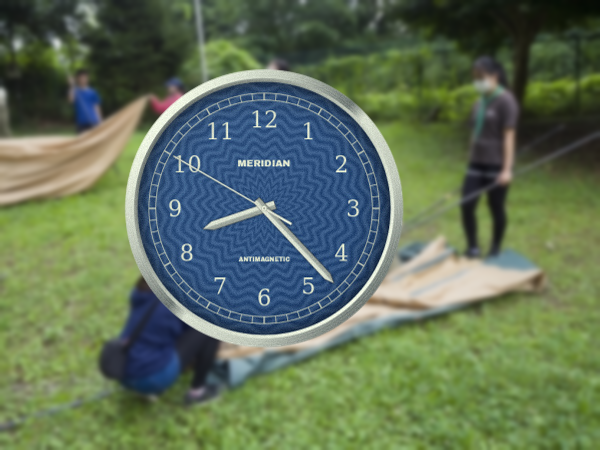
8:22:50
